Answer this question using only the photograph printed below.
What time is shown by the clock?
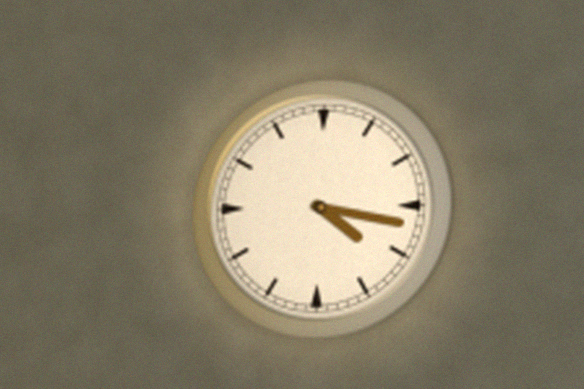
4:17
